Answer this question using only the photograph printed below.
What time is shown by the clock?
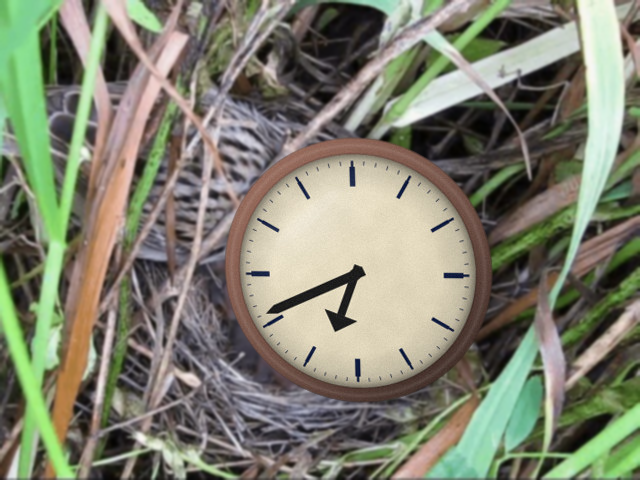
6:41
